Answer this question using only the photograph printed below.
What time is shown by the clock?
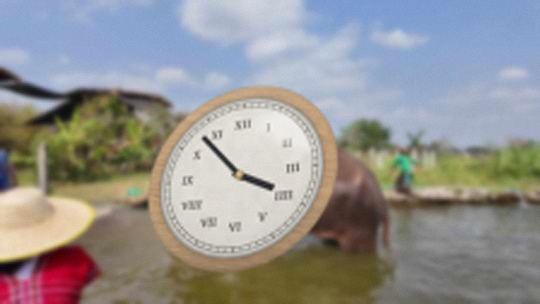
3:53
